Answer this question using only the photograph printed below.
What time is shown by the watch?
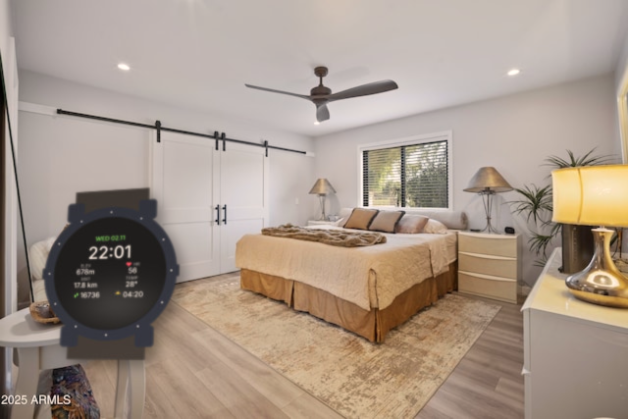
22:01
